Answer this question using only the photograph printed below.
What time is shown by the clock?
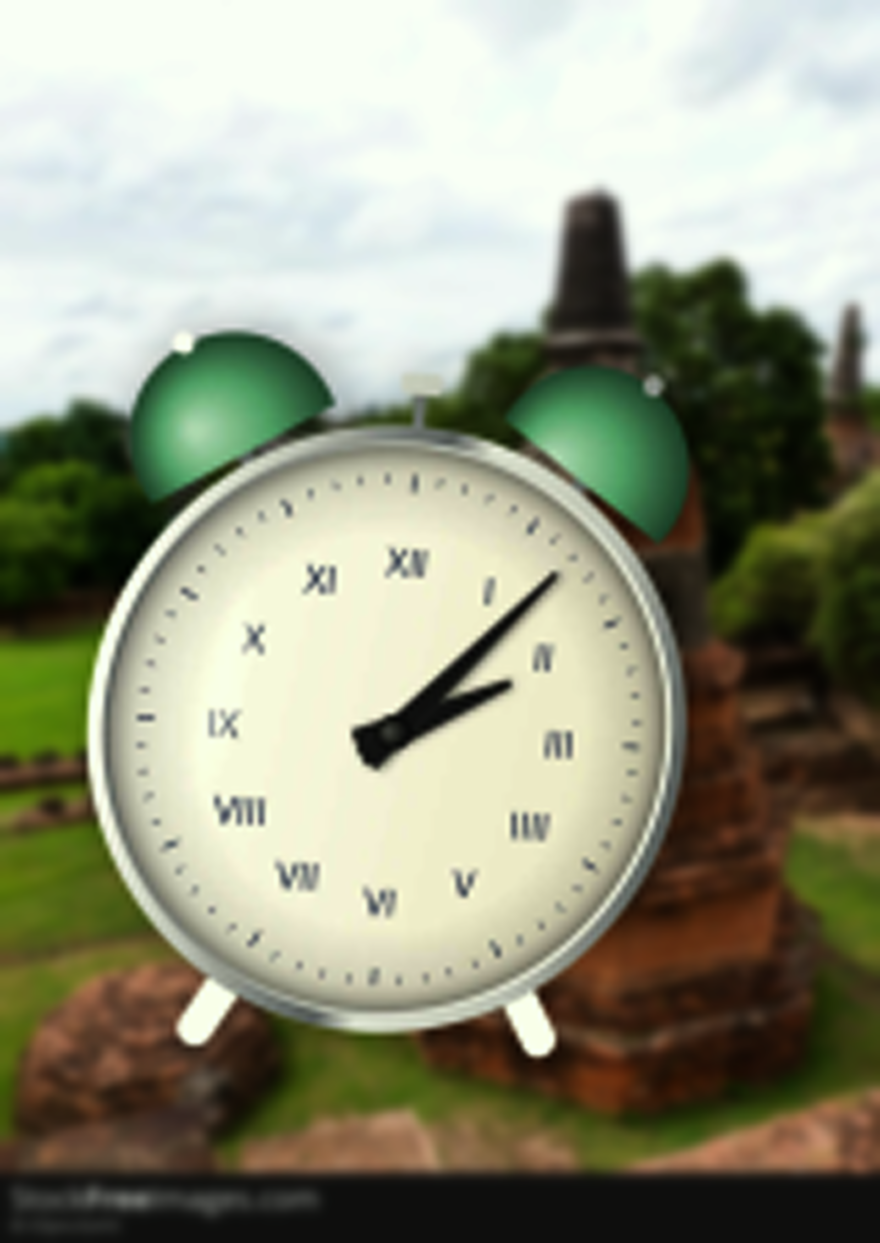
2:07
